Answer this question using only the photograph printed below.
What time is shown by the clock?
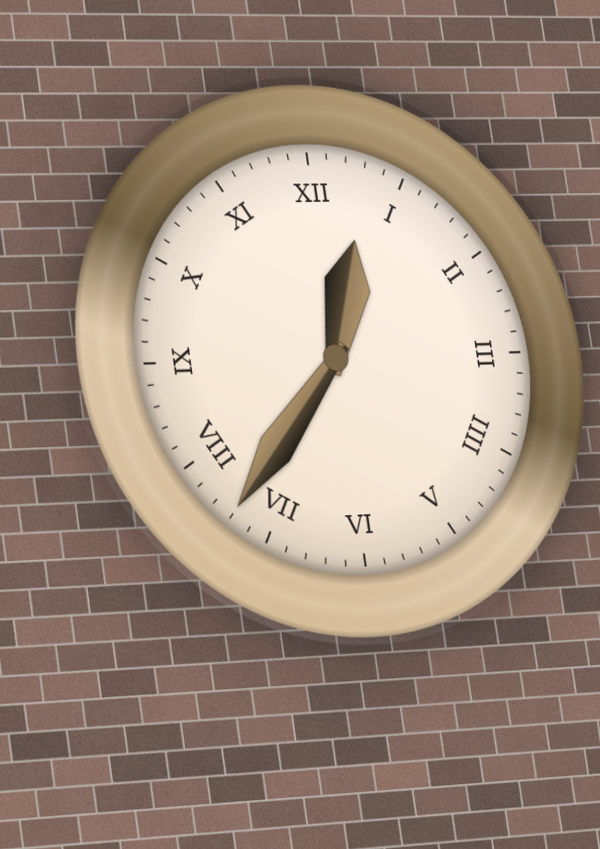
12:37
